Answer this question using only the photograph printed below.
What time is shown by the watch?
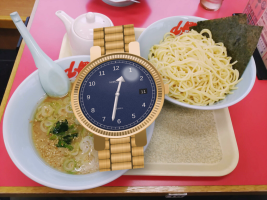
12:32
